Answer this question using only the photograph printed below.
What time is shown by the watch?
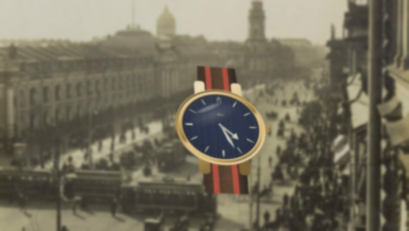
4:26
